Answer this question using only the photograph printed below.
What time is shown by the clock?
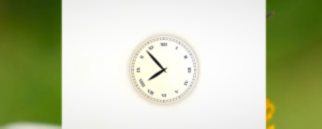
7:53
